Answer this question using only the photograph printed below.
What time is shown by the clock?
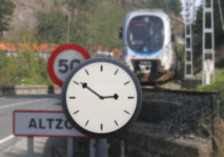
2:51
